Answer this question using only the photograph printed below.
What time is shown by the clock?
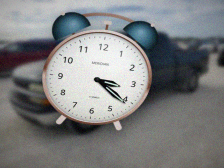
3:21
